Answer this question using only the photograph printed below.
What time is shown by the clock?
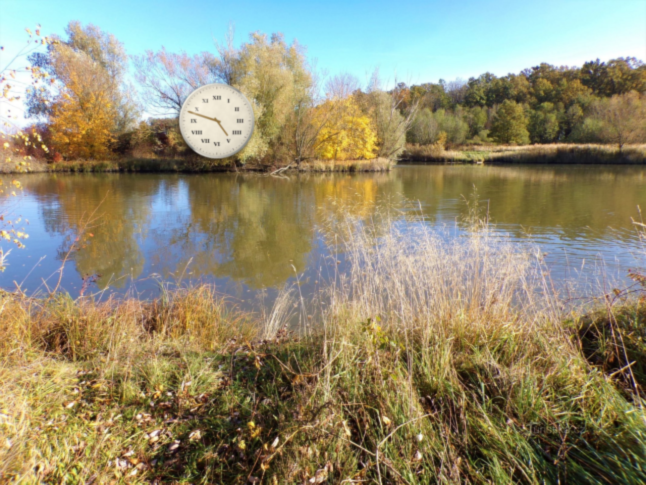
4:48
